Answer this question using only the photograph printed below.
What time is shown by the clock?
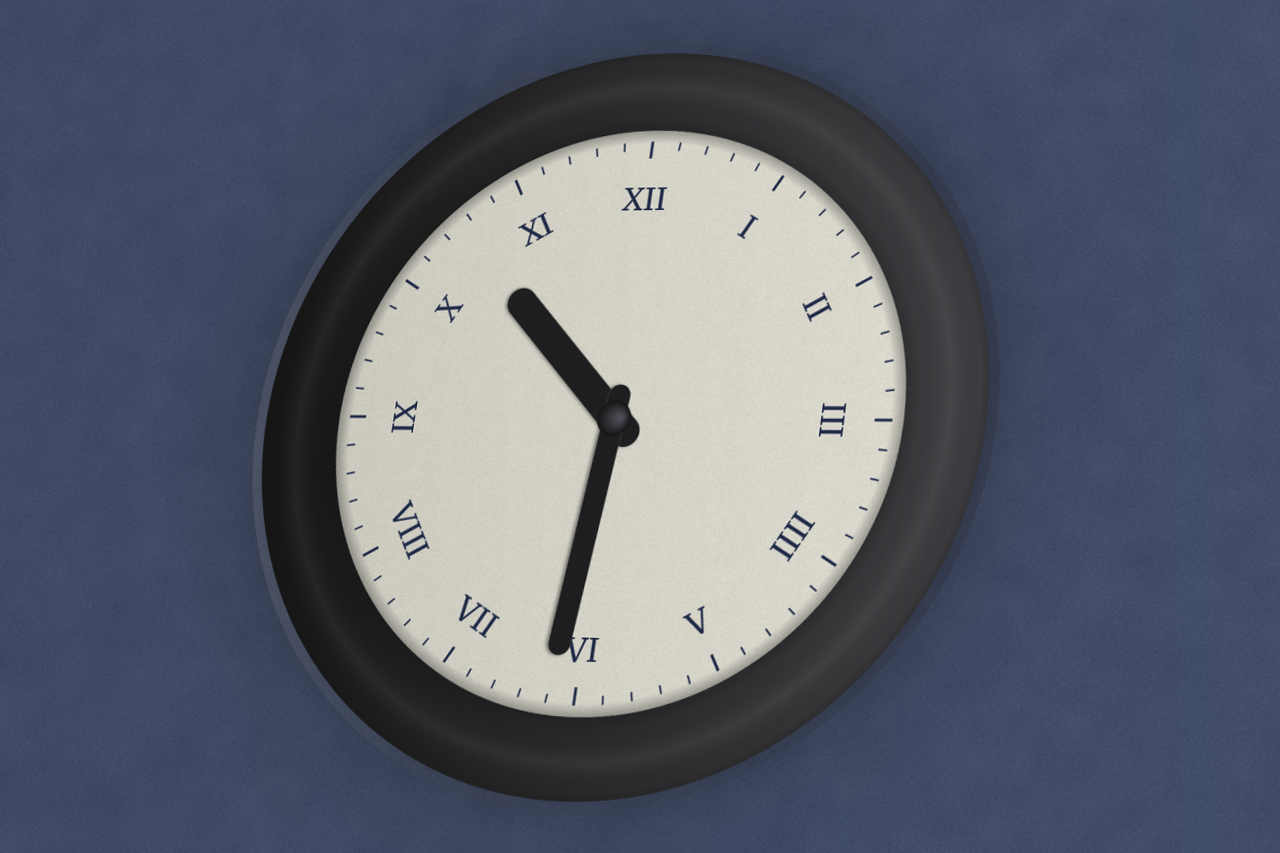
10:31
